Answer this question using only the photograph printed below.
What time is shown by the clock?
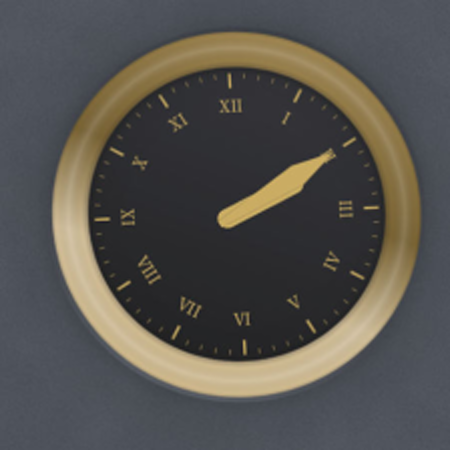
2:10
